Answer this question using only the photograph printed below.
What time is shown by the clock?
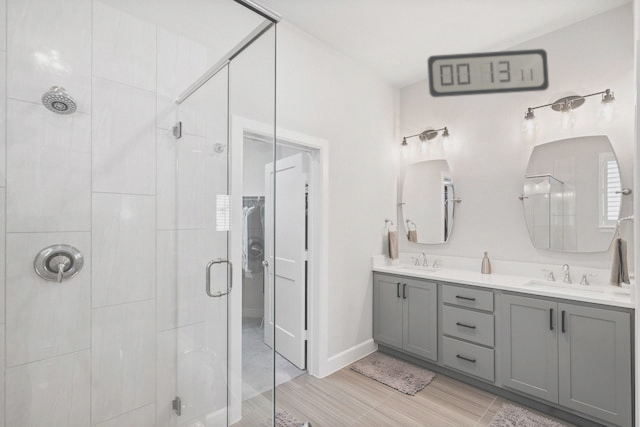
0:13:11
